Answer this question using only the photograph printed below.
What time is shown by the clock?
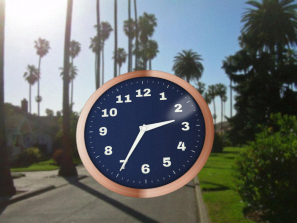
2:35
